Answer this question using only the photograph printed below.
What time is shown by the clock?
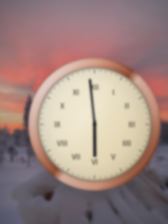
5:59
